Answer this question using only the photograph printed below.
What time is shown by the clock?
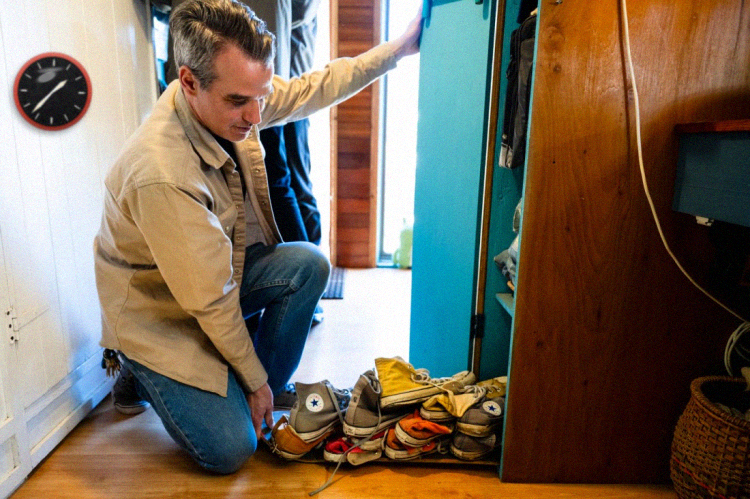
1:37
